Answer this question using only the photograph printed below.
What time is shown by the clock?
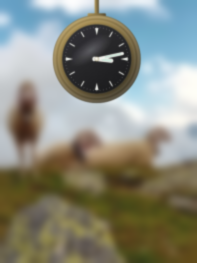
3:13
